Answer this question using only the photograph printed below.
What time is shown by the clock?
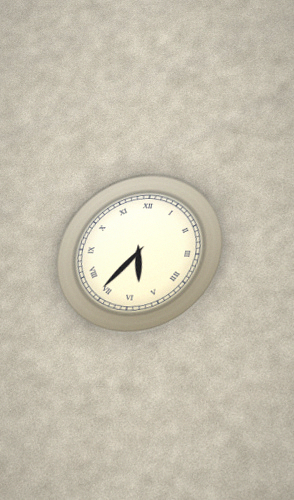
5:36
